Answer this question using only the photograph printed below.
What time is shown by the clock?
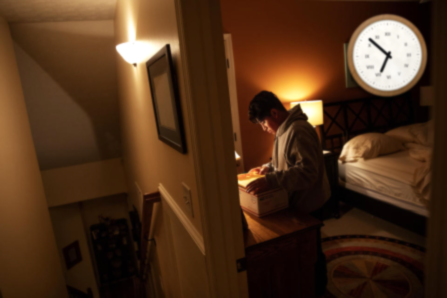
6:52
